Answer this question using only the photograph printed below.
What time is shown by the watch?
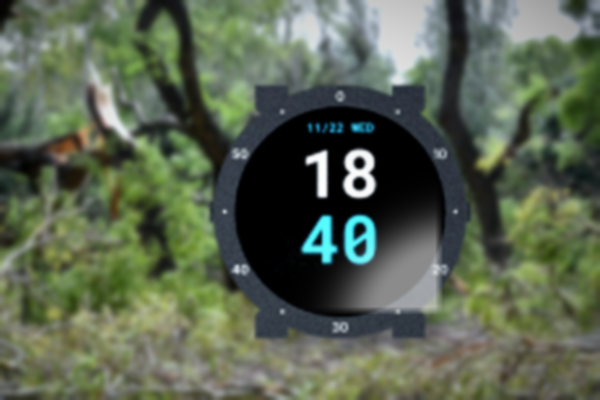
18:40
